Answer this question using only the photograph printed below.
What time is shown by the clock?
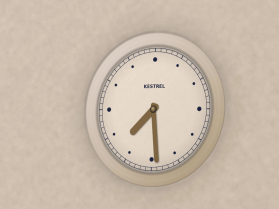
7:29
